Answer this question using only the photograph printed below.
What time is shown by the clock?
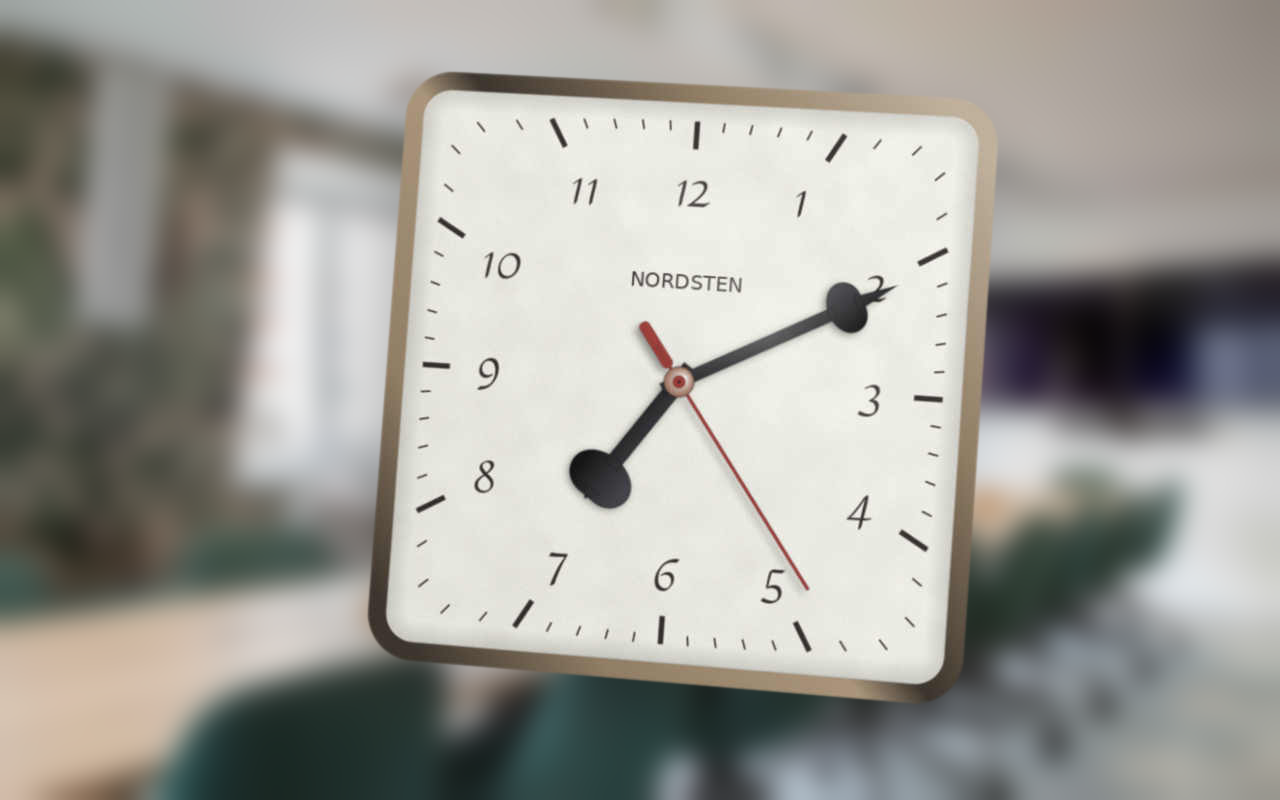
7:10:24
